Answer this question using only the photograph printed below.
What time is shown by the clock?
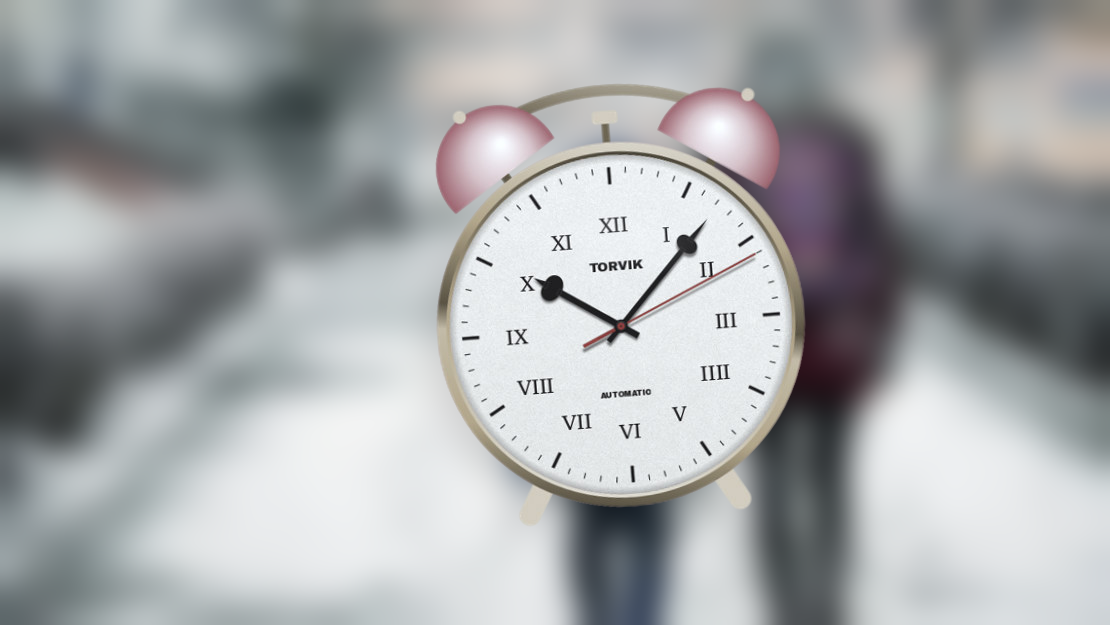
10:07:11
